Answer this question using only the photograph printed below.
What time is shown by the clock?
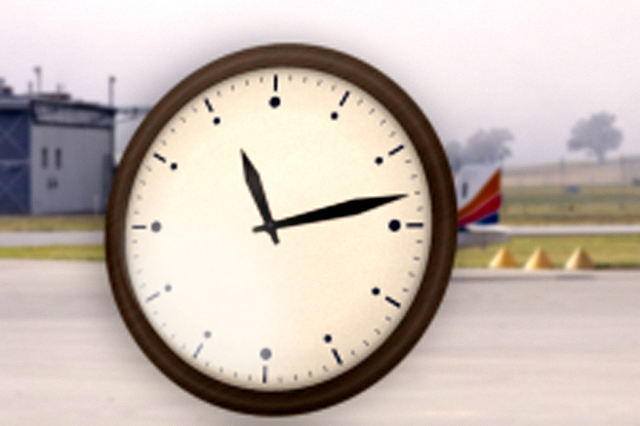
11:13
